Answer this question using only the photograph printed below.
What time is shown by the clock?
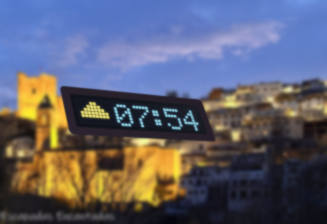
7:54
